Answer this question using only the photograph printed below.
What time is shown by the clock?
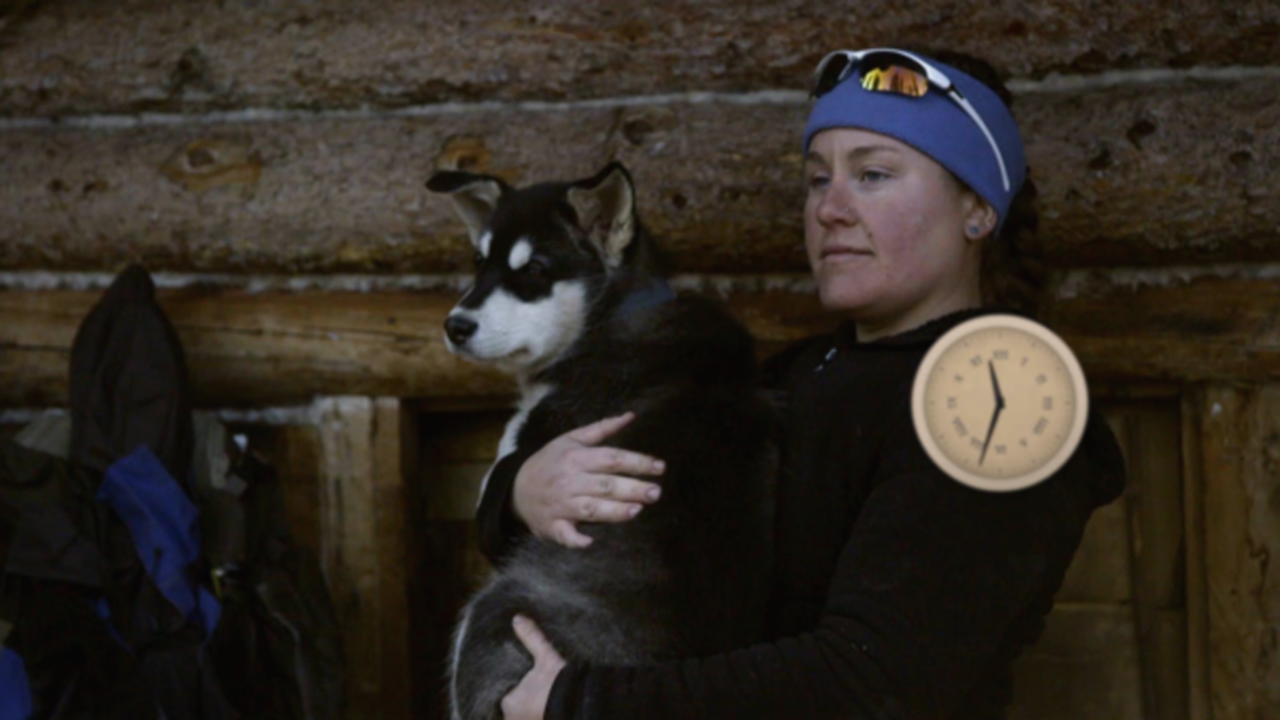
11:33
